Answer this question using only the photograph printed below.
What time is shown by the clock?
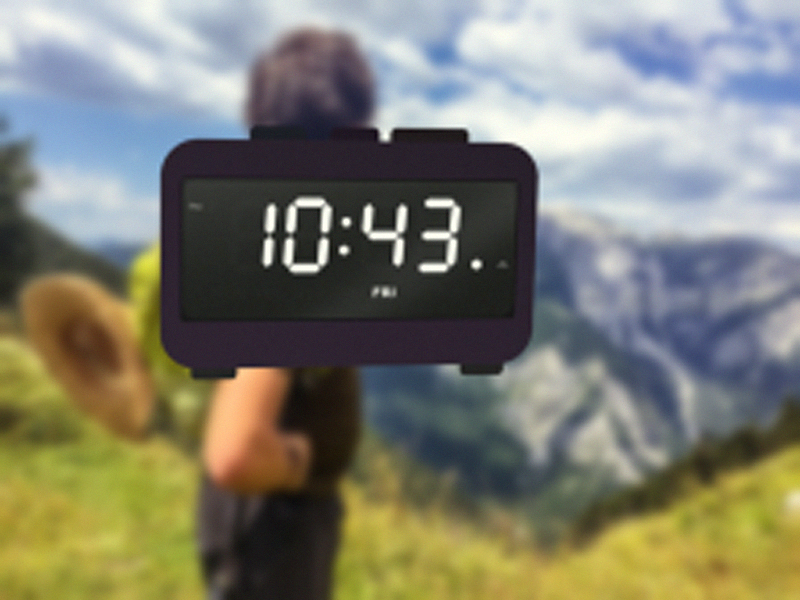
10:43
